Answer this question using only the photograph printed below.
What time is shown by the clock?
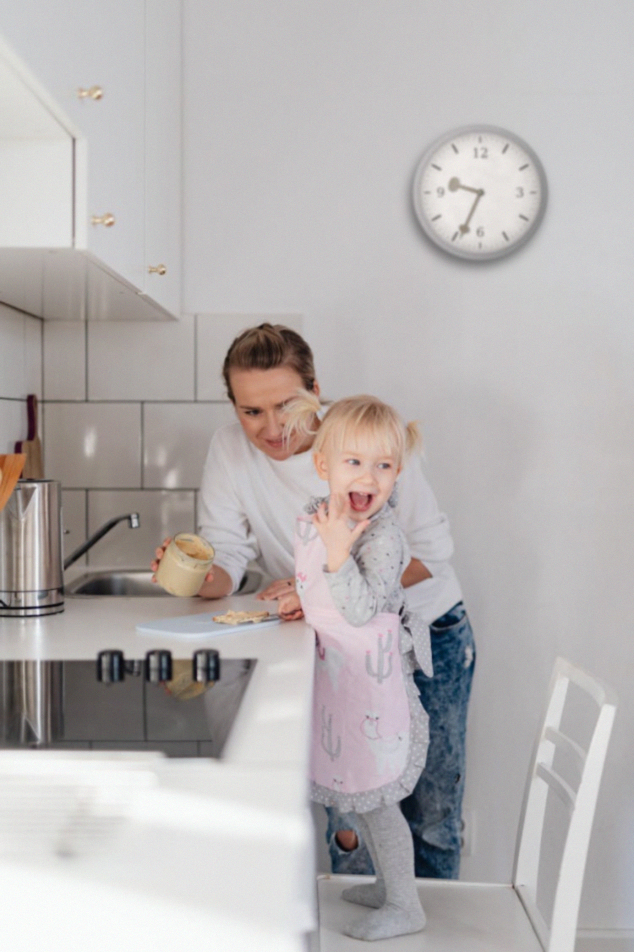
9:34
